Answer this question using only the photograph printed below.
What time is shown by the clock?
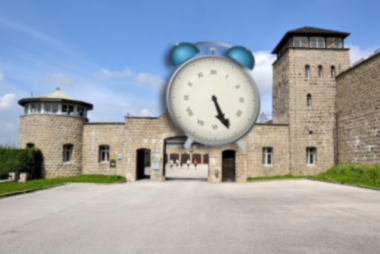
5:26
